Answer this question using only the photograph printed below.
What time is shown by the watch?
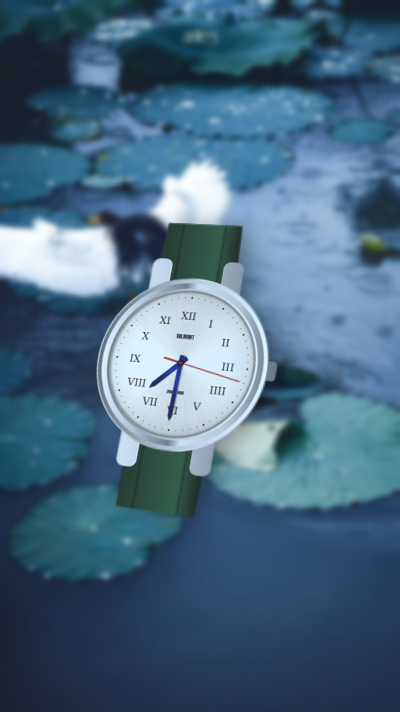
7:30:17
